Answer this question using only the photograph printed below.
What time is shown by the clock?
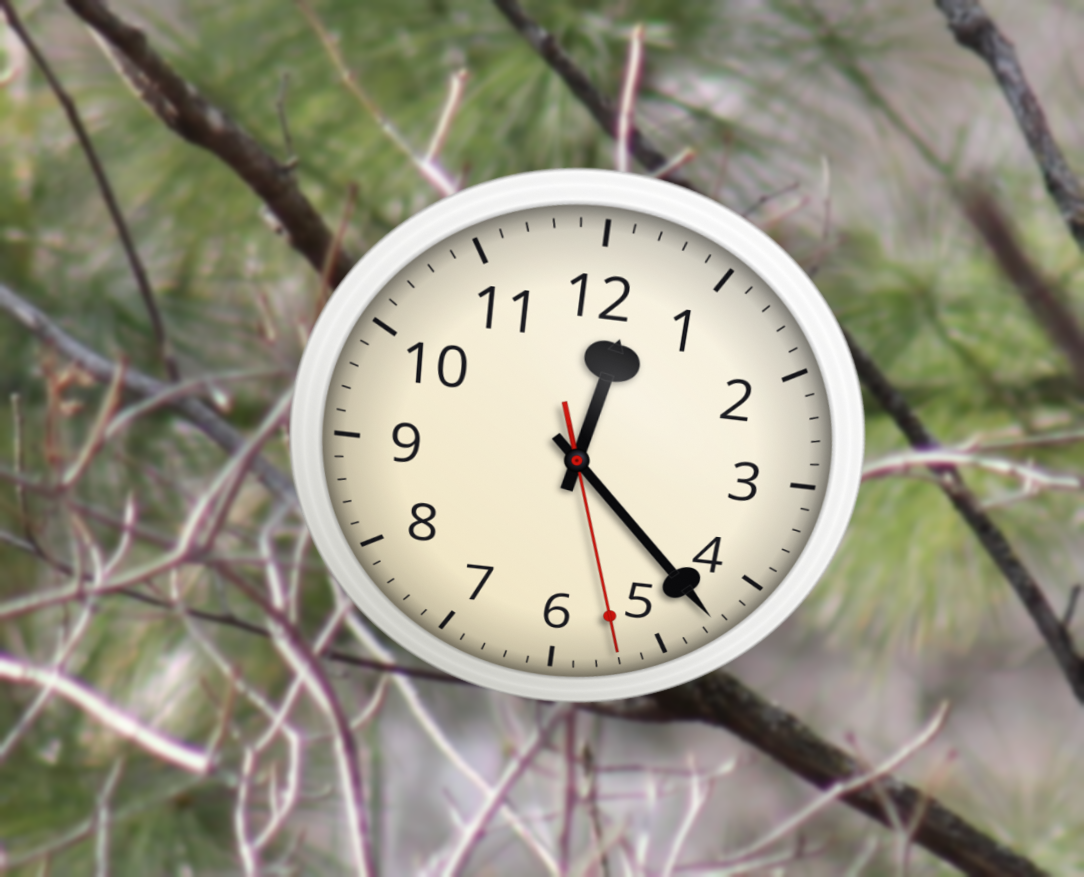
12:22:27
